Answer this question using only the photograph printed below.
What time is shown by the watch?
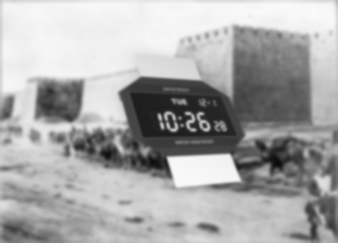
10:26
